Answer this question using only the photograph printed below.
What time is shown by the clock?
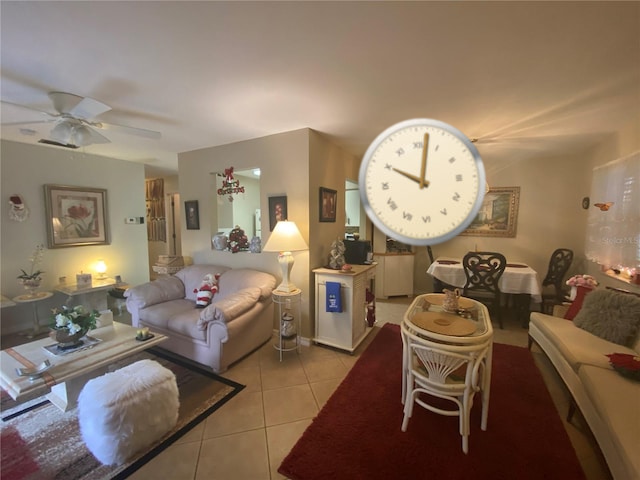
10:02
